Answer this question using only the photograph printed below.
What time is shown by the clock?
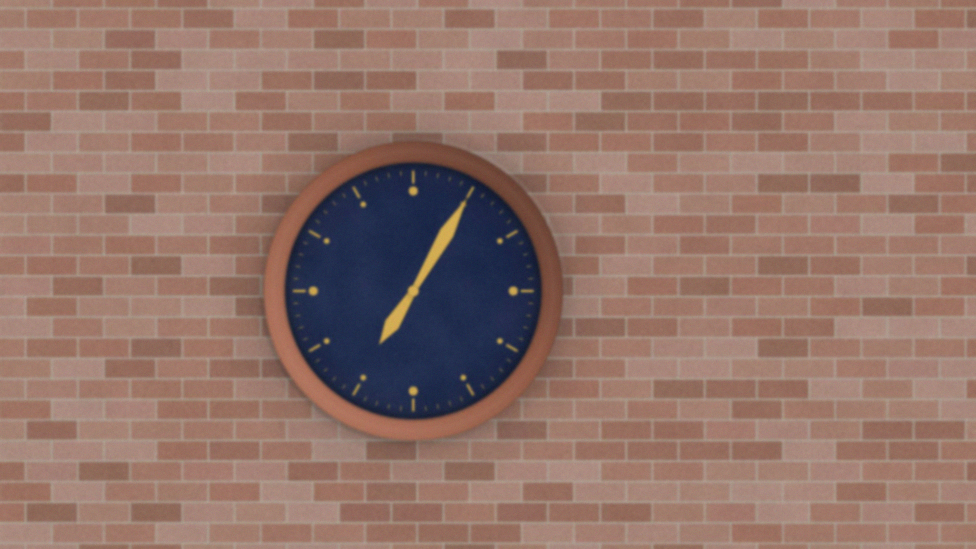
7:05
